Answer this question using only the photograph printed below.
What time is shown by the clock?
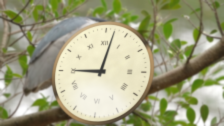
9:02
